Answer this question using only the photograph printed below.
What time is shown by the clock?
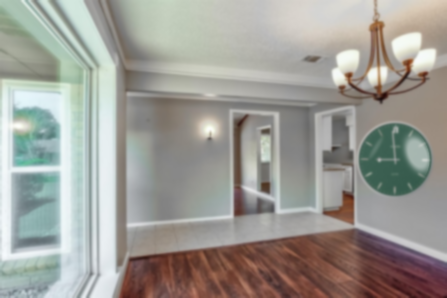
8:59
